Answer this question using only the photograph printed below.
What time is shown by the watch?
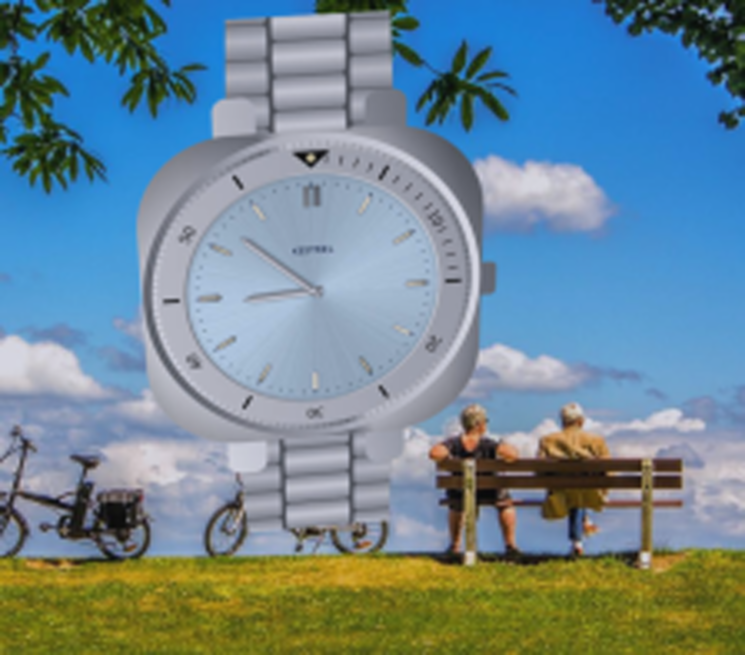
8:52
